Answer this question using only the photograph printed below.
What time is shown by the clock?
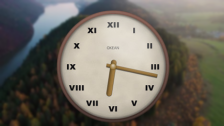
6:17
